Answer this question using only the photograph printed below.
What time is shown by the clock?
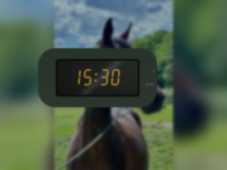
15:30
